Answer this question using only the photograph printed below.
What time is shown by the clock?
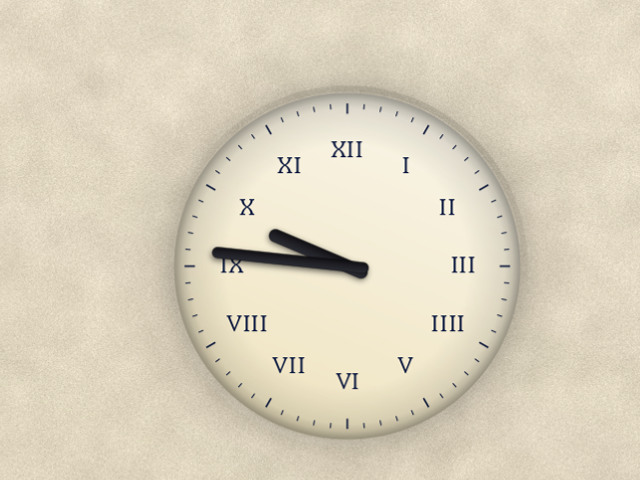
9:46
